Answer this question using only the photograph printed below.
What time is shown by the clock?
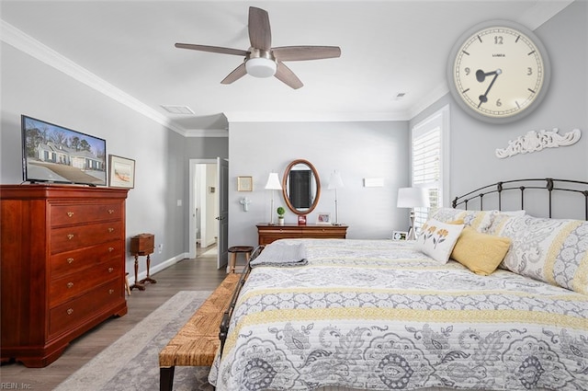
8:35
